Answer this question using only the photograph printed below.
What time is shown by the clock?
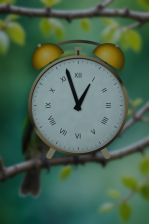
12:57
